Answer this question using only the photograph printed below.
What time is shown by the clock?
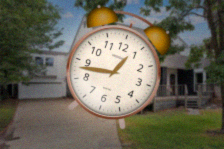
12:43
